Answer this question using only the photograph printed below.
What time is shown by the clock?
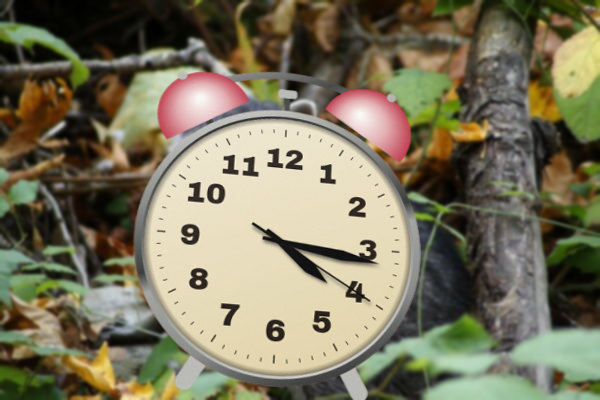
4:16:20
